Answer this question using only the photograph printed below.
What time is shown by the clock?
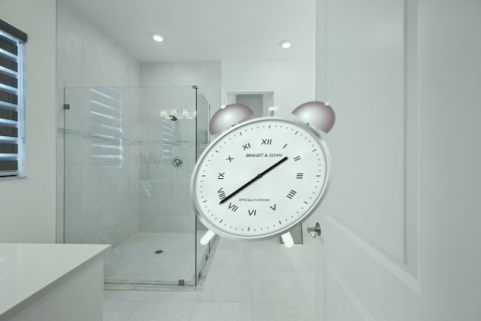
1:38
